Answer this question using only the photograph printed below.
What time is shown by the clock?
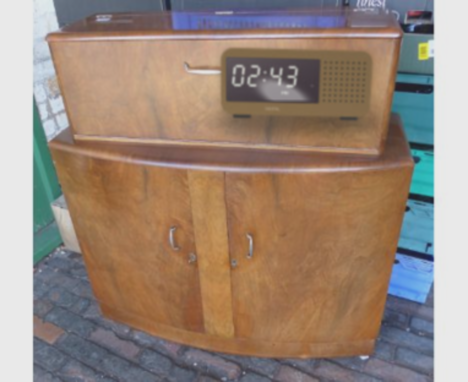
2:43
